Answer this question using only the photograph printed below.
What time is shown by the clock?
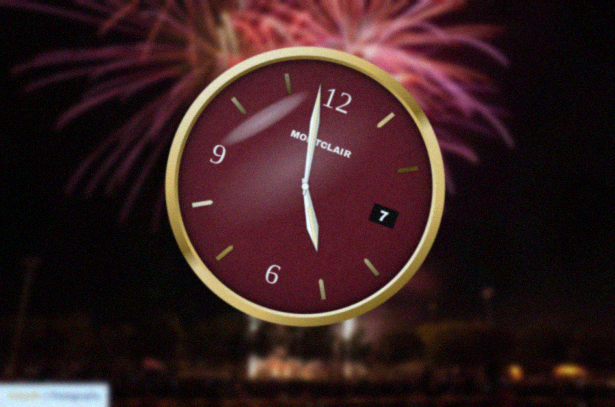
4:58
